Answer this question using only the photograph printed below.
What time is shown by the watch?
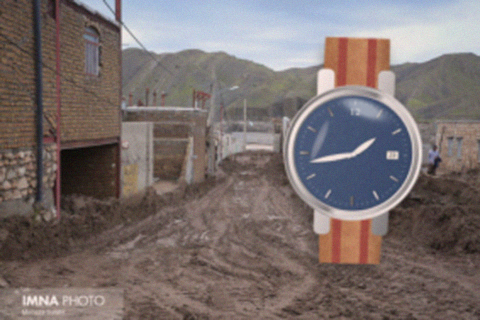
1:43
